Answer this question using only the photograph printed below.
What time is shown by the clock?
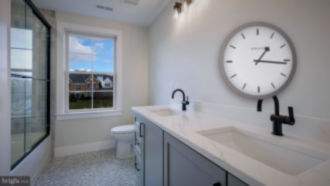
1:16
